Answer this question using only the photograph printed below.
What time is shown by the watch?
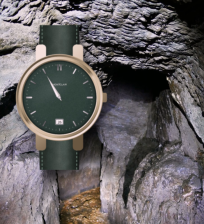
10:55
